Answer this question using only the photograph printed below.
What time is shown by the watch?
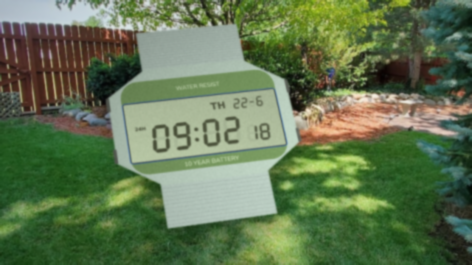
9:02:18
